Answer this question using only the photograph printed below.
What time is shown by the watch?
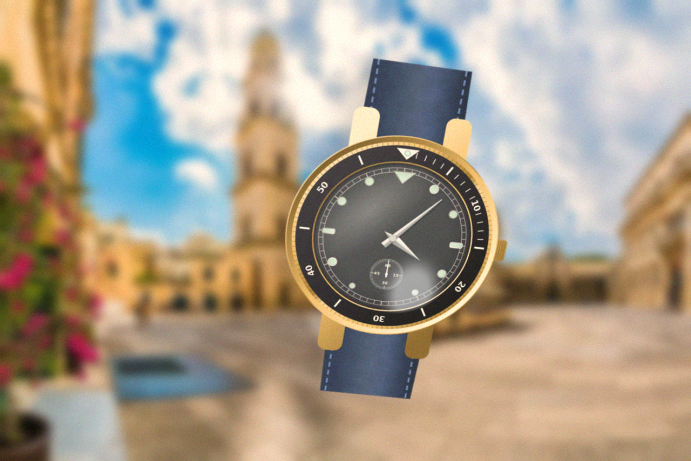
4:07
